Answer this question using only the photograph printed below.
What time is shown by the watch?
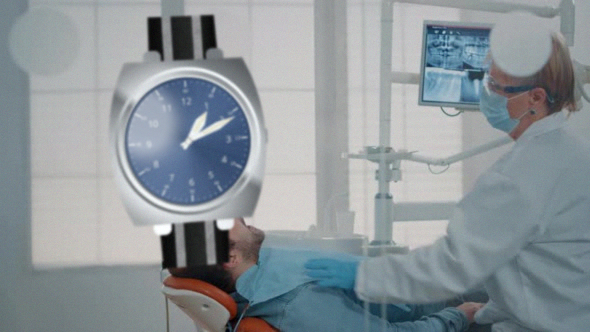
1:11
